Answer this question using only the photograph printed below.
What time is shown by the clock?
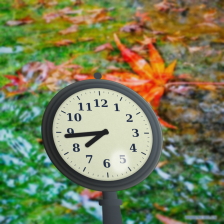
7:44
